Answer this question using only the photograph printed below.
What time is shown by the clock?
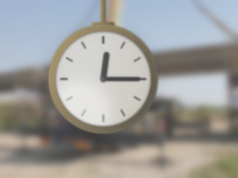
12:15
